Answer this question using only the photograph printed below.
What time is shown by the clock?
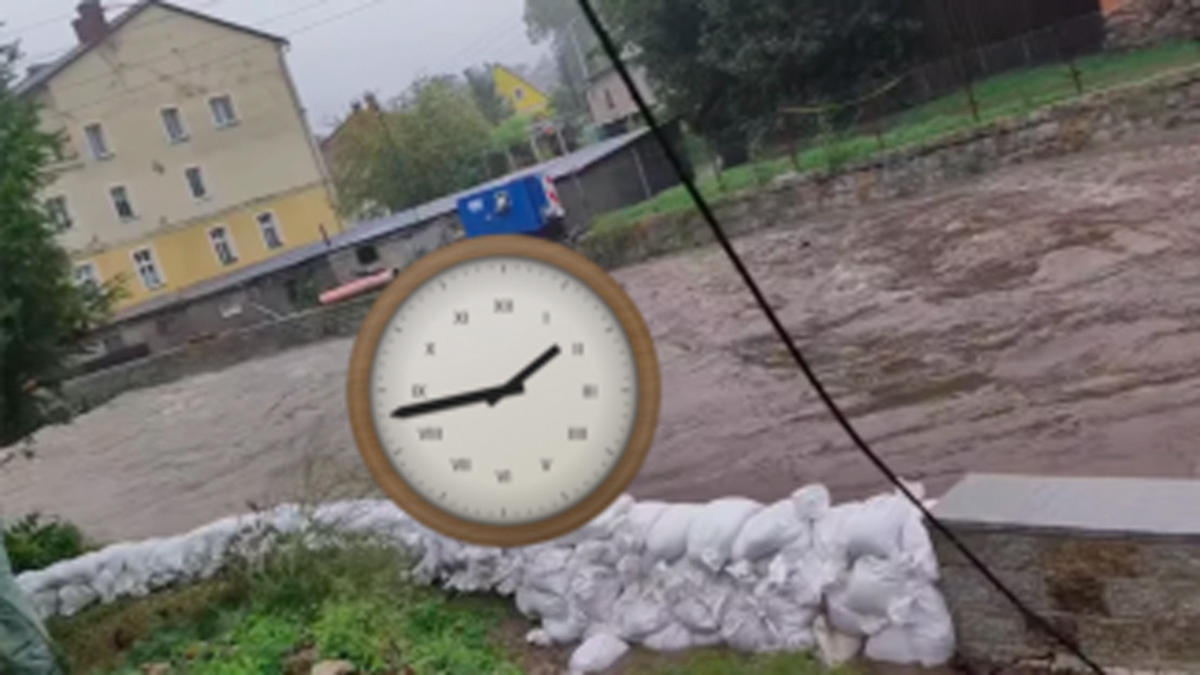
1:43
